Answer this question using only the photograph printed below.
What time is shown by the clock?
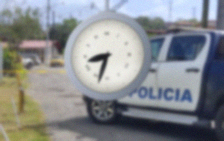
8:33
